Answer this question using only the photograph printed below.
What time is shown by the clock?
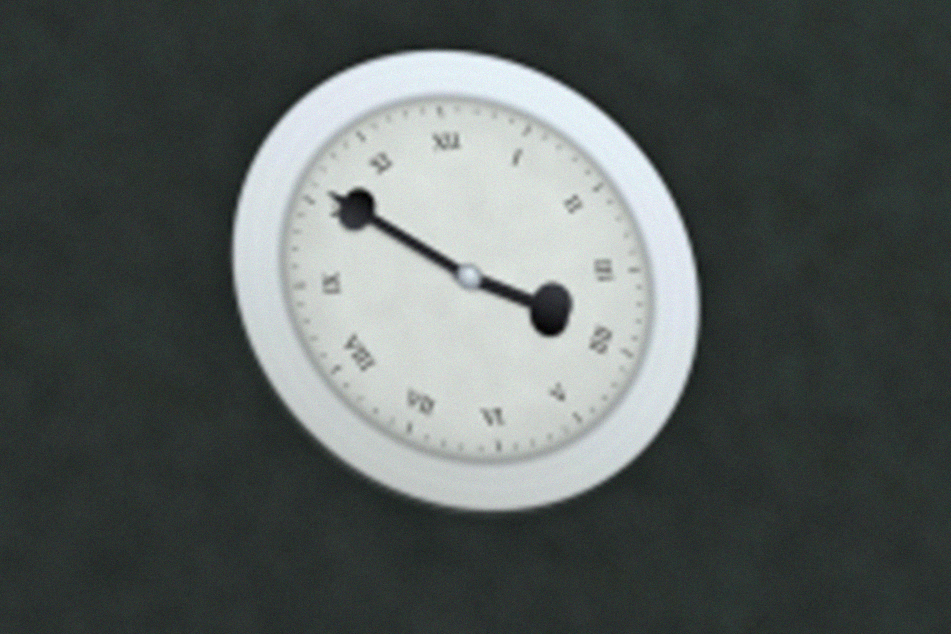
3:51
